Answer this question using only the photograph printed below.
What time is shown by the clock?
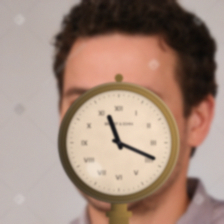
11:19
